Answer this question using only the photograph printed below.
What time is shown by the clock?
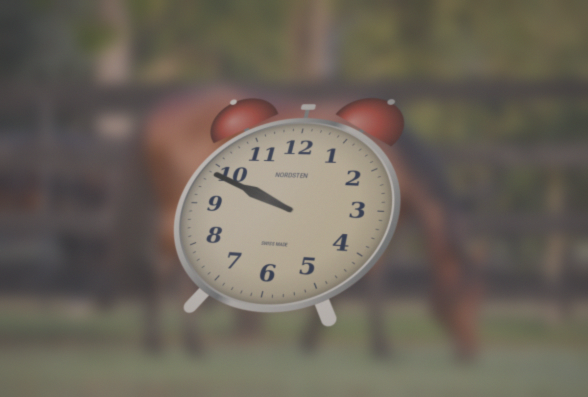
9:49
